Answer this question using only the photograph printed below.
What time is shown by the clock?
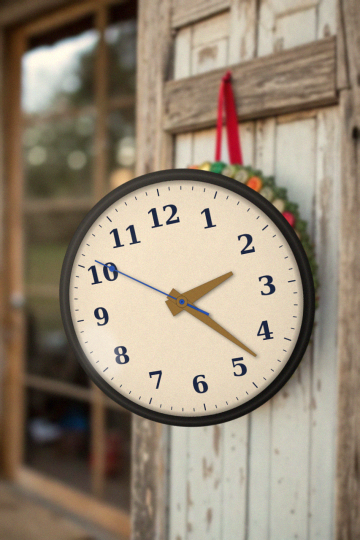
2:22:51
